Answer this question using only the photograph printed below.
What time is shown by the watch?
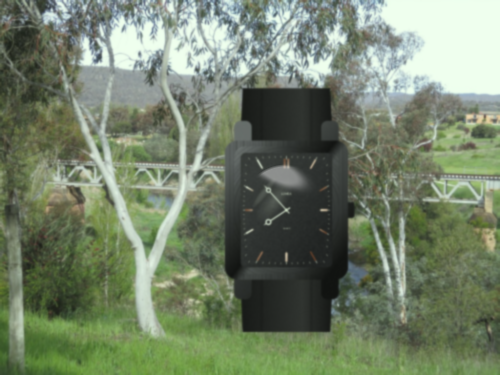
7:53
